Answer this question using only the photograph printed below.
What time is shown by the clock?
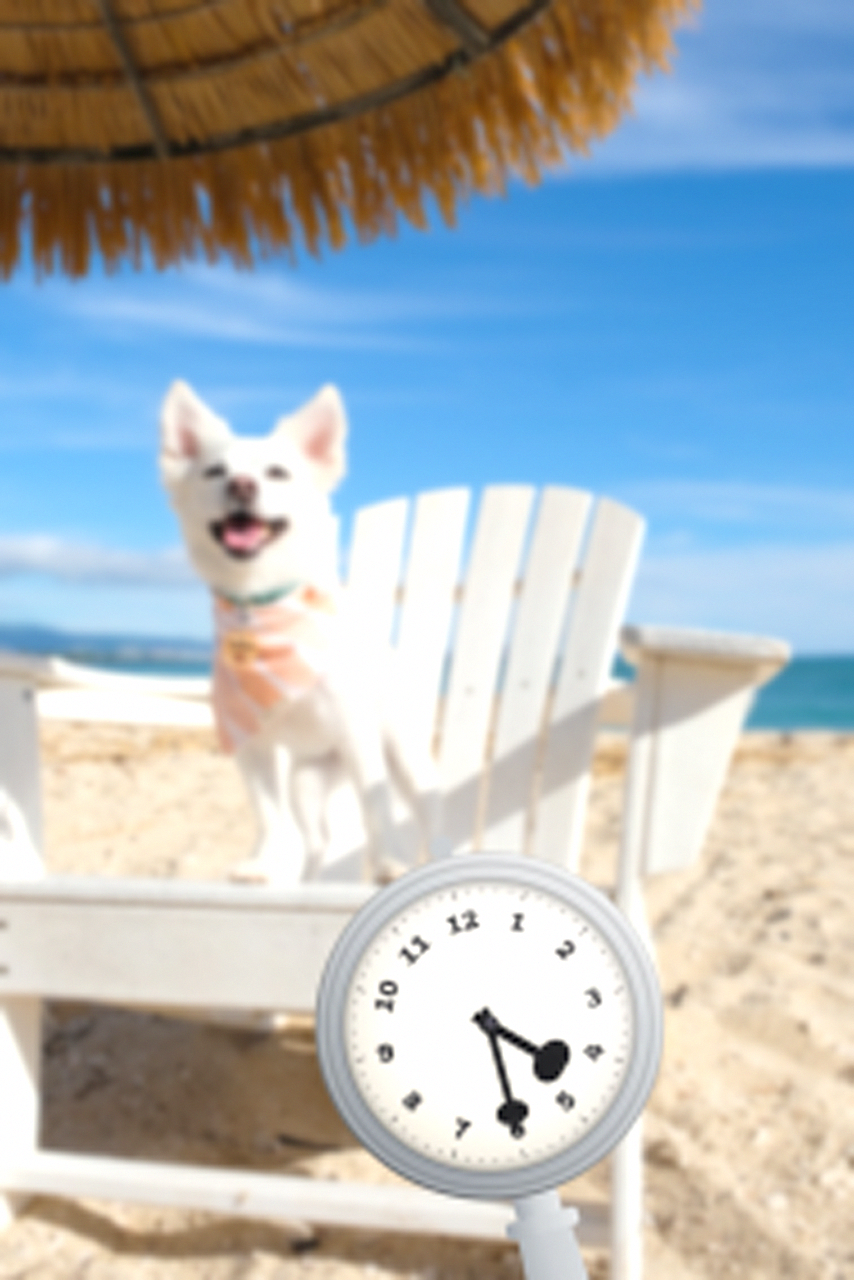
4:30
